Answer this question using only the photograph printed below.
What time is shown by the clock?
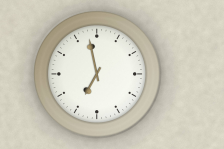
6:58
